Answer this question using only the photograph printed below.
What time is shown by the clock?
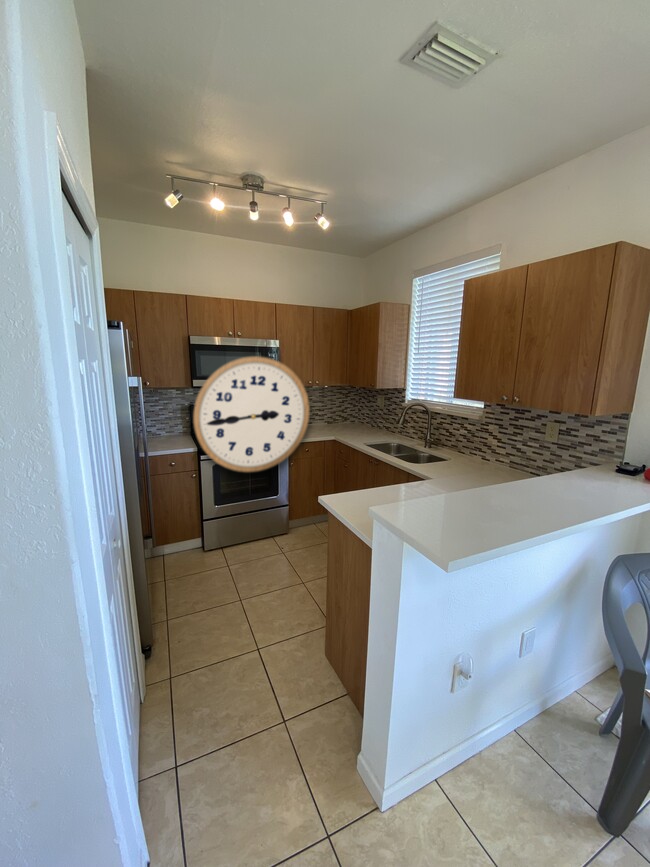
2:43
